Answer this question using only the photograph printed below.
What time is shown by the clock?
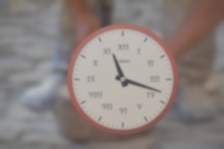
11:18
